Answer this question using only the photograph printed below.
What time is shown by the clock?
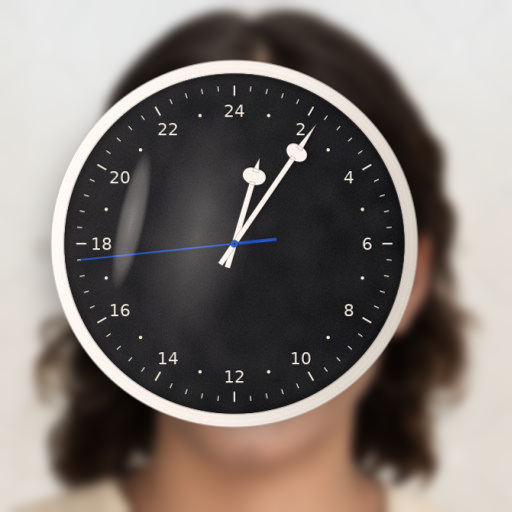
1:05:44
